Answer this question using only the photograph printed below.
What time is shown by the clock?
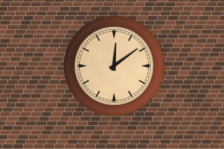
12:09
